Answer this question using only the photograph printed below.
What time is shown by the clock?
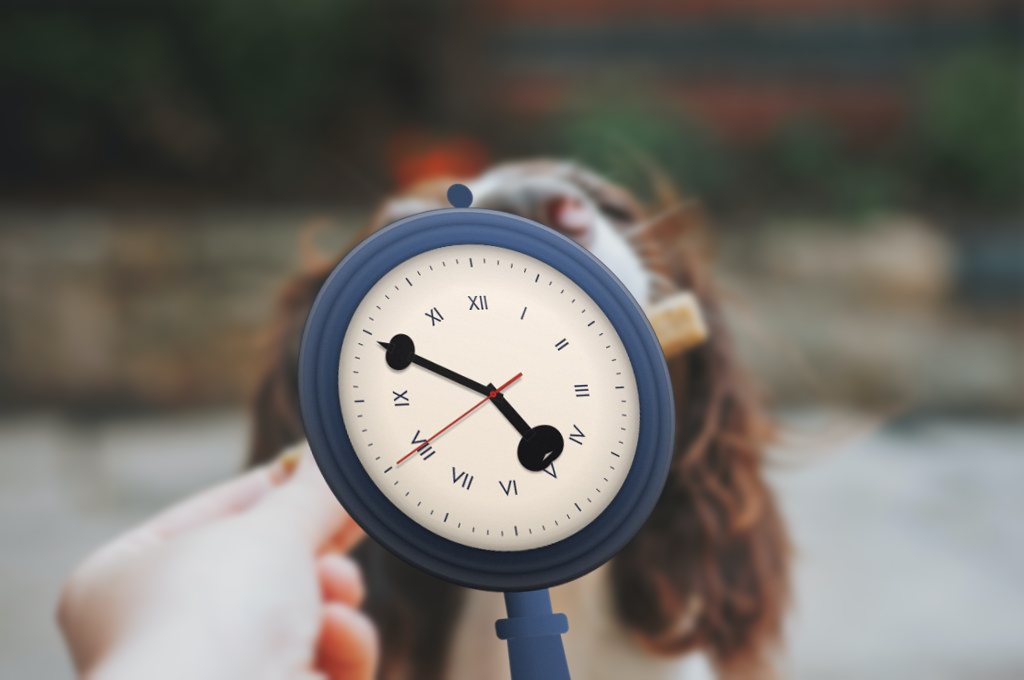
4:49:40
